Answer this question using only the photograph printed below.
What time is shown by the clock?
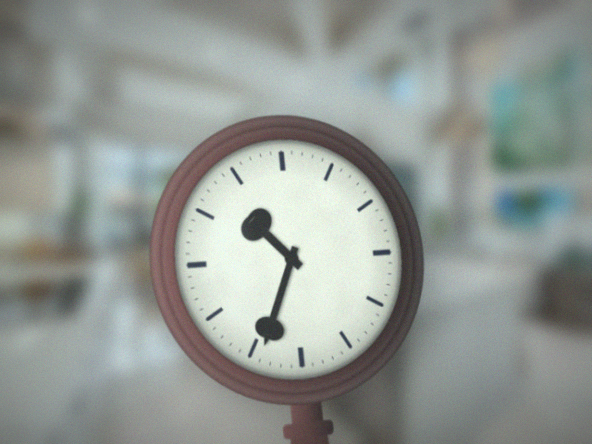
10:34
